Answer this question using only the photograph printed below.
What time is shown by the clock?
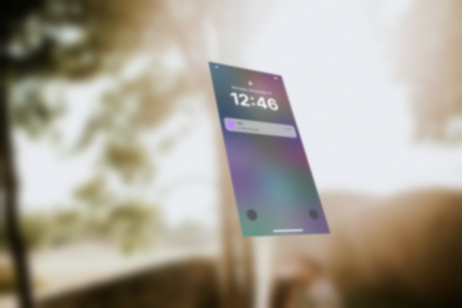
12:46
